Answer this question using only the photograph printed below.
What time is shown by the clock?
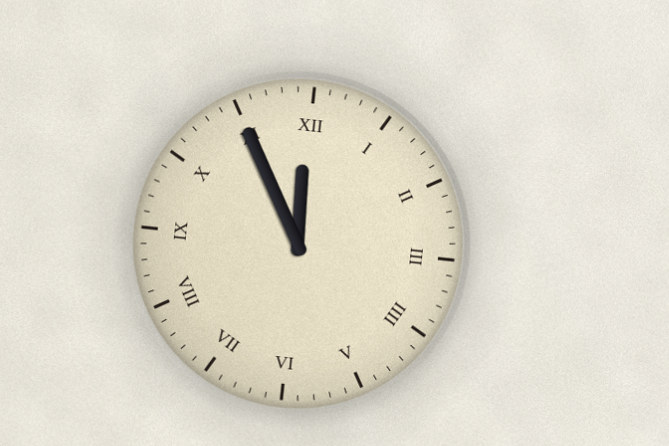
11:55
